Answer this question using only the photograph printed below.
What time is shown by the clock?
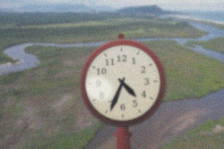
4:34
